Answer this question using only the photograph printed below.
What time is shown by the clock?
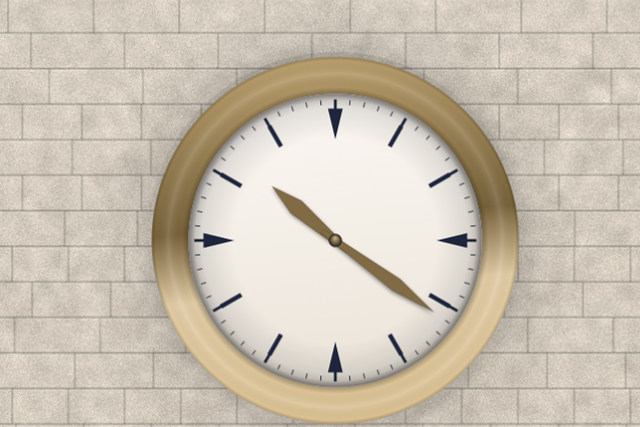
10:21
